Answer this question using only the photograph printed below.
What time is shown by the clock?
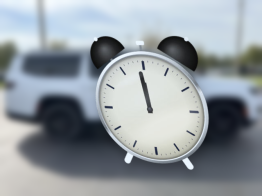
11:59
